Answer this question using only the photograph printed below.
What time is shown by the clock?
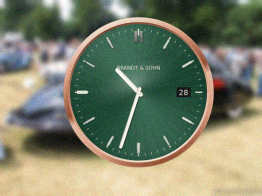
10:33
